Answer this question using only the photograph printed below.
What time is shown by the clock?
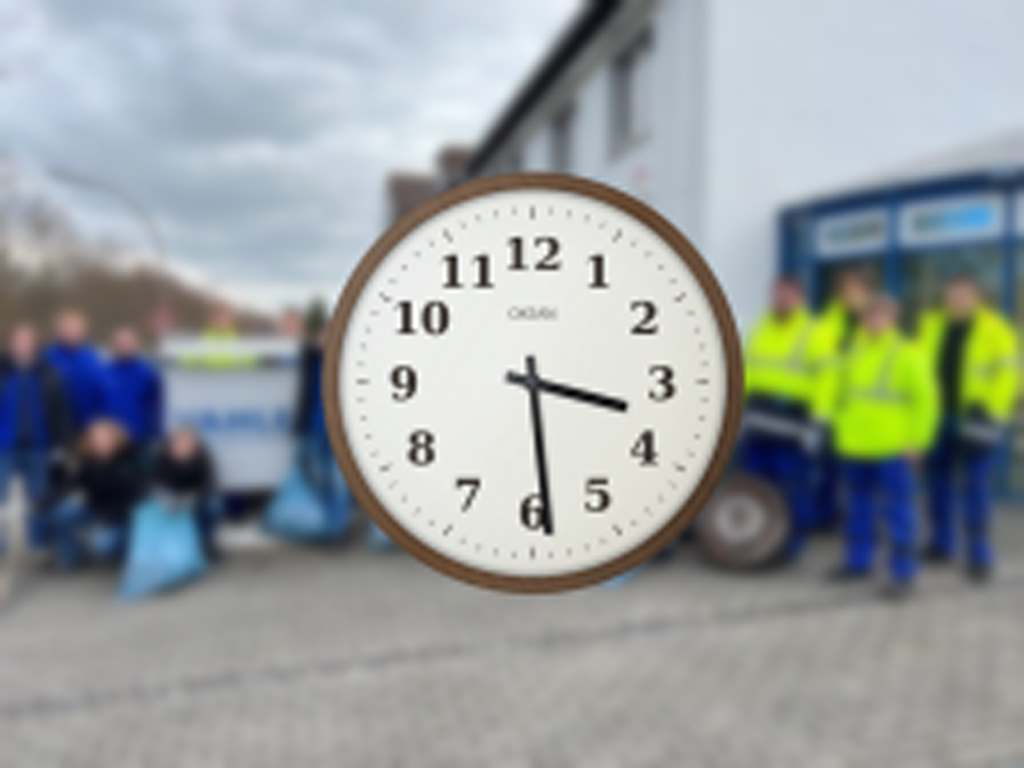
3:29
